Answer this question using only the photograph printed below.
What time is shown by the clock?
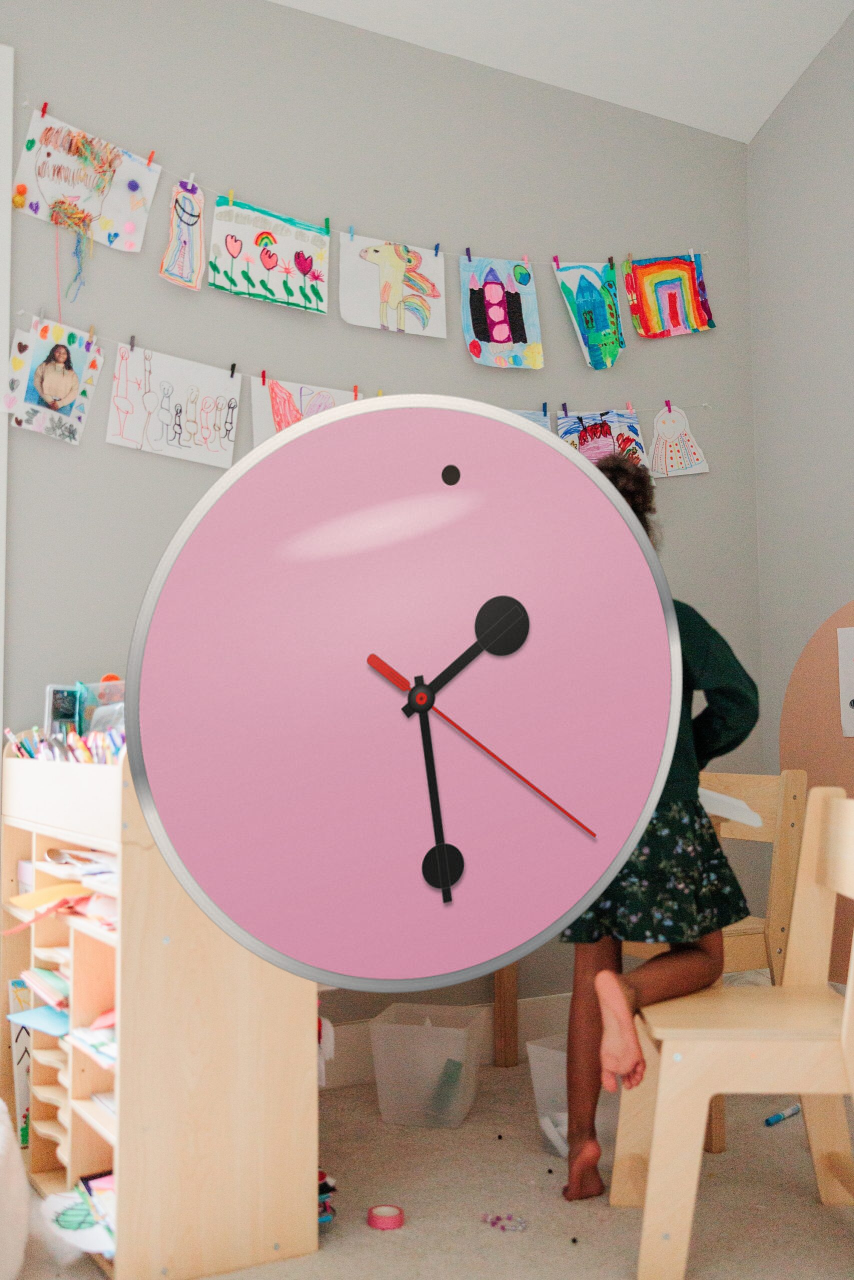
1:27:20
